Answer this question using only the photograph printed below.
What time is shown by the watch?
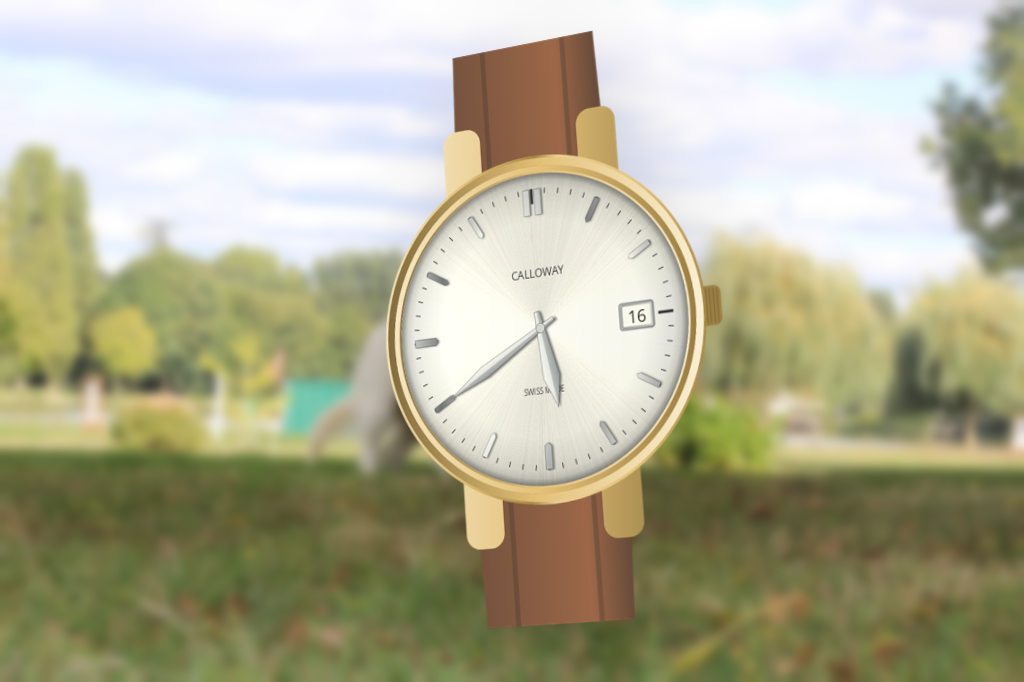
5:40
